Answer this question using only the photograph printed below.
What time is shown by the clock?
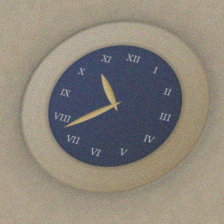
10:38
